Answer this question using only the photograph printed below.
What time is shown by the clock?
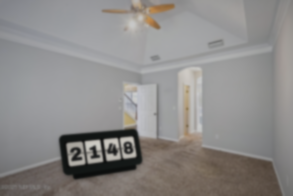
21:48
